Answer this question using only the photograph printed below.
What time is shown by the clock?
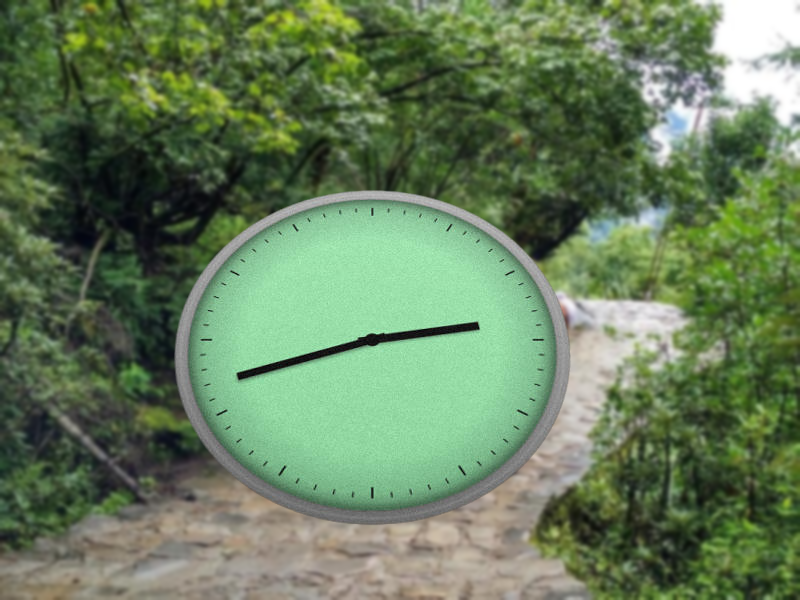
2:42
